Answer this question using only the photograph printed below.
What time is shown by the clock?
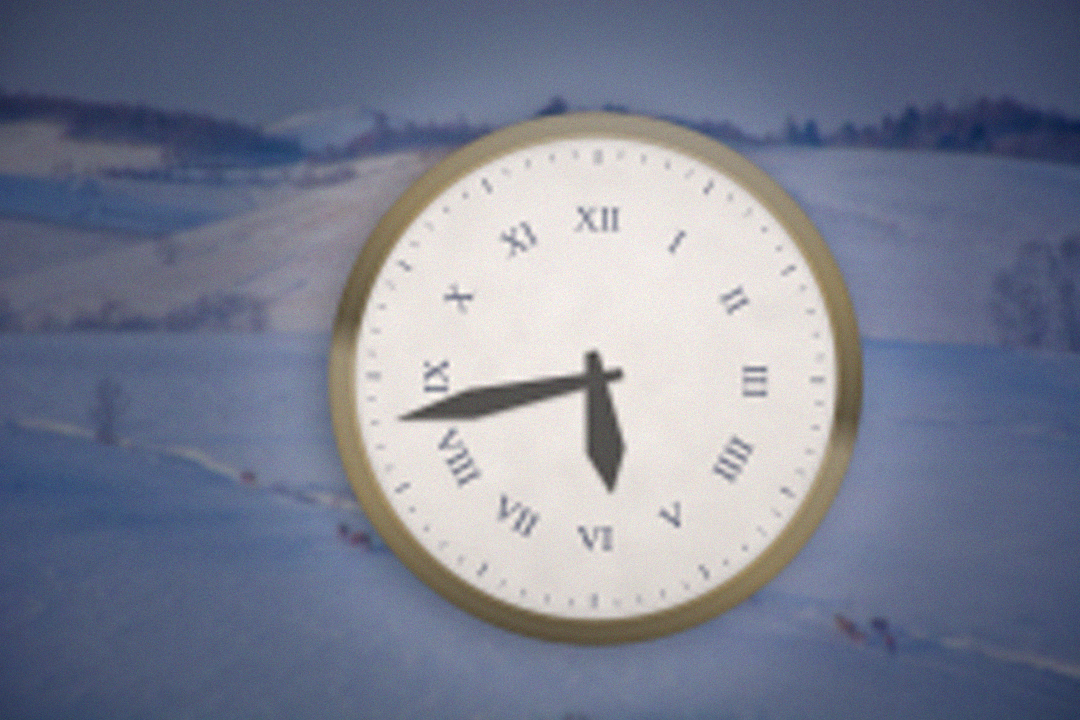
5:43
